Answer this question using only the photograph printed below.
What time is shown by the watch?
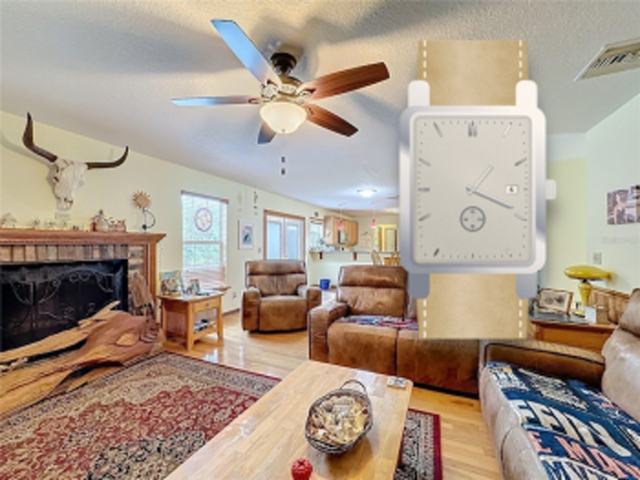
1:19
